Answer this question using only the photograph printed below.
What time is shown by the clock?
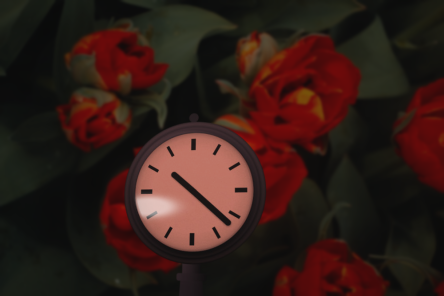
10:22
